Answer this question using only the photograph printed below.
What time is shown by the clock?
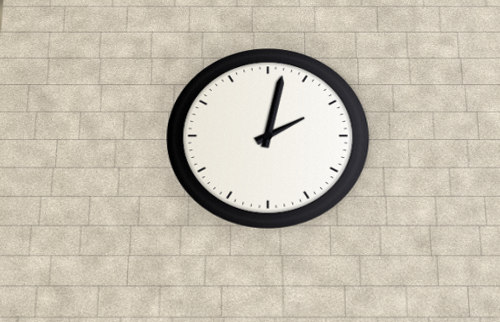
2:02
